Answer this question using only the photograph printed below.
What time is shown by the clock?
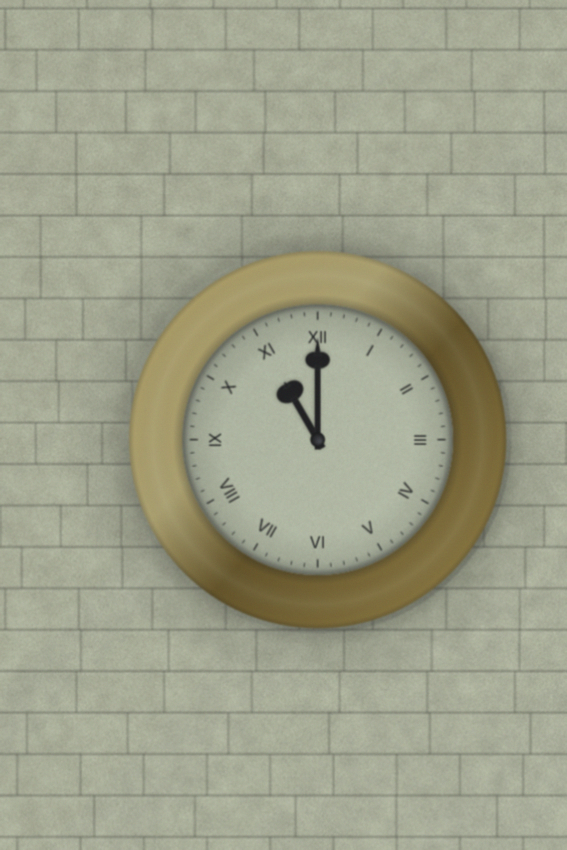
11:00
